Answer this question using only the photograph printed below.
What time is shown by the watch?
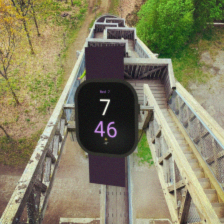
7:46
